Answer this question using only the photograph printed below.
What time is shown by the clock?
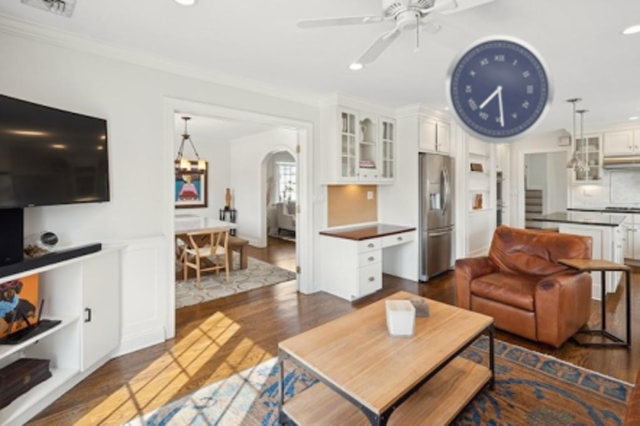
7:29
